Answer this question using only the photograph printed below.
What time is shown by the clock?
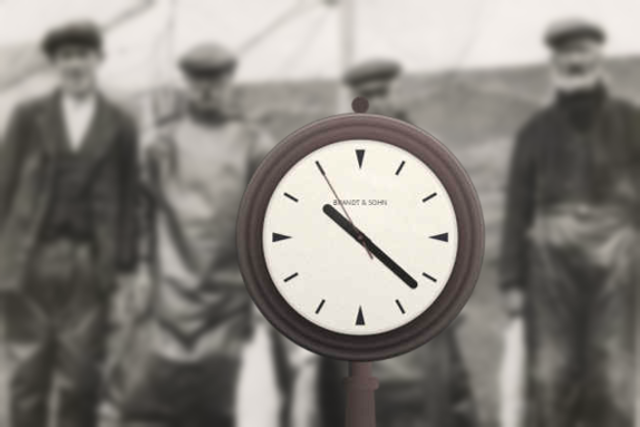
10:21:55
